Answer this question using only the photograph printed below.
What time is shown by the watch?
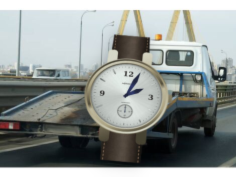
2:04
